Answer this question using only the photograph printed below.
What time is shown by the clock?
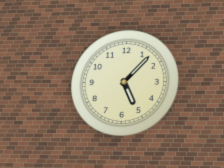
5:07
